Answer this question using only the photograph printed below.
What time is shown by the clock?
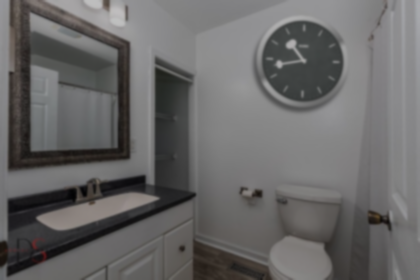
10:43
